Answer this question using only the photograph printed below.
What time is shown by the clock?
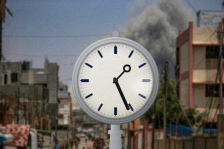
1:26
